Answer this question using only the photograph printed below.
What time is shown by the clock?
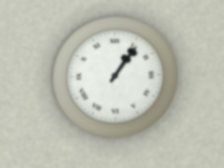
1:06
